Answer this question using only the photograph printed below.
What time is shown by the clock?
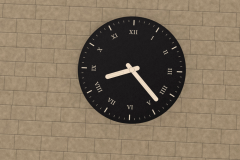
8:23
